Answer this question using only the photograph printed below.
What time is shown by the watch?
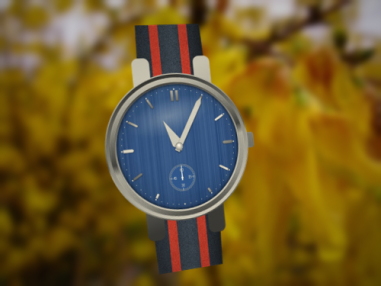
11:05
